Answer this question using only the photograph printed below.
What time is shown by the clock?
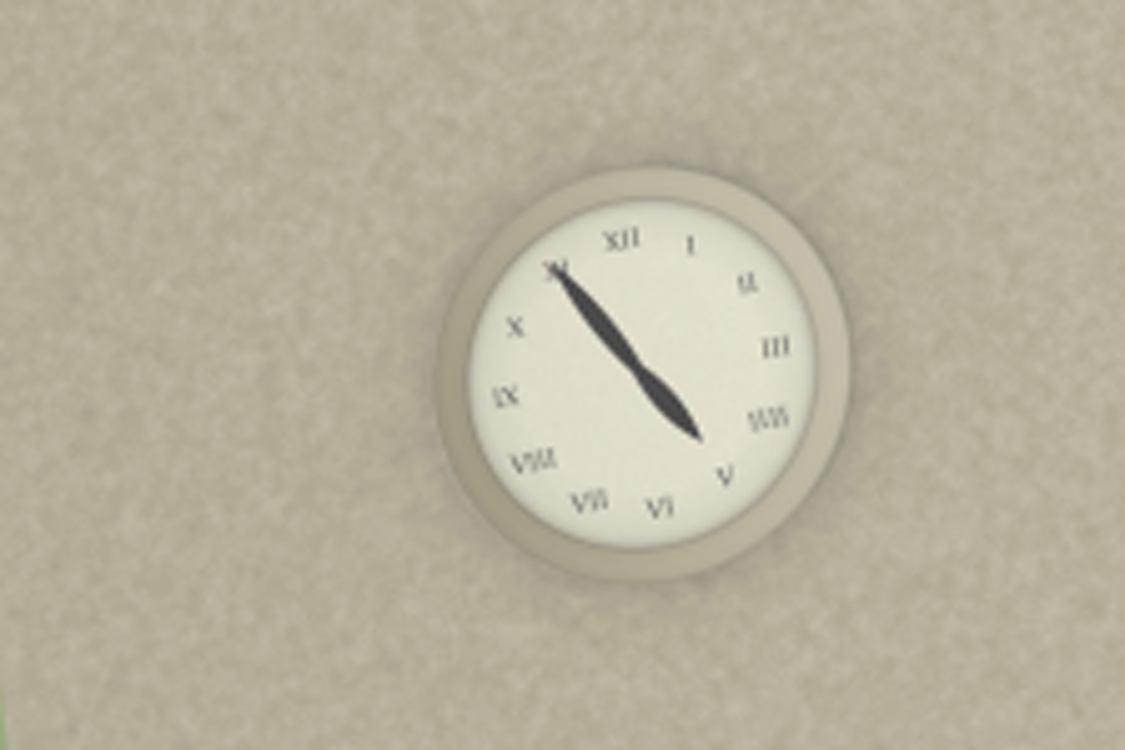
4:55
